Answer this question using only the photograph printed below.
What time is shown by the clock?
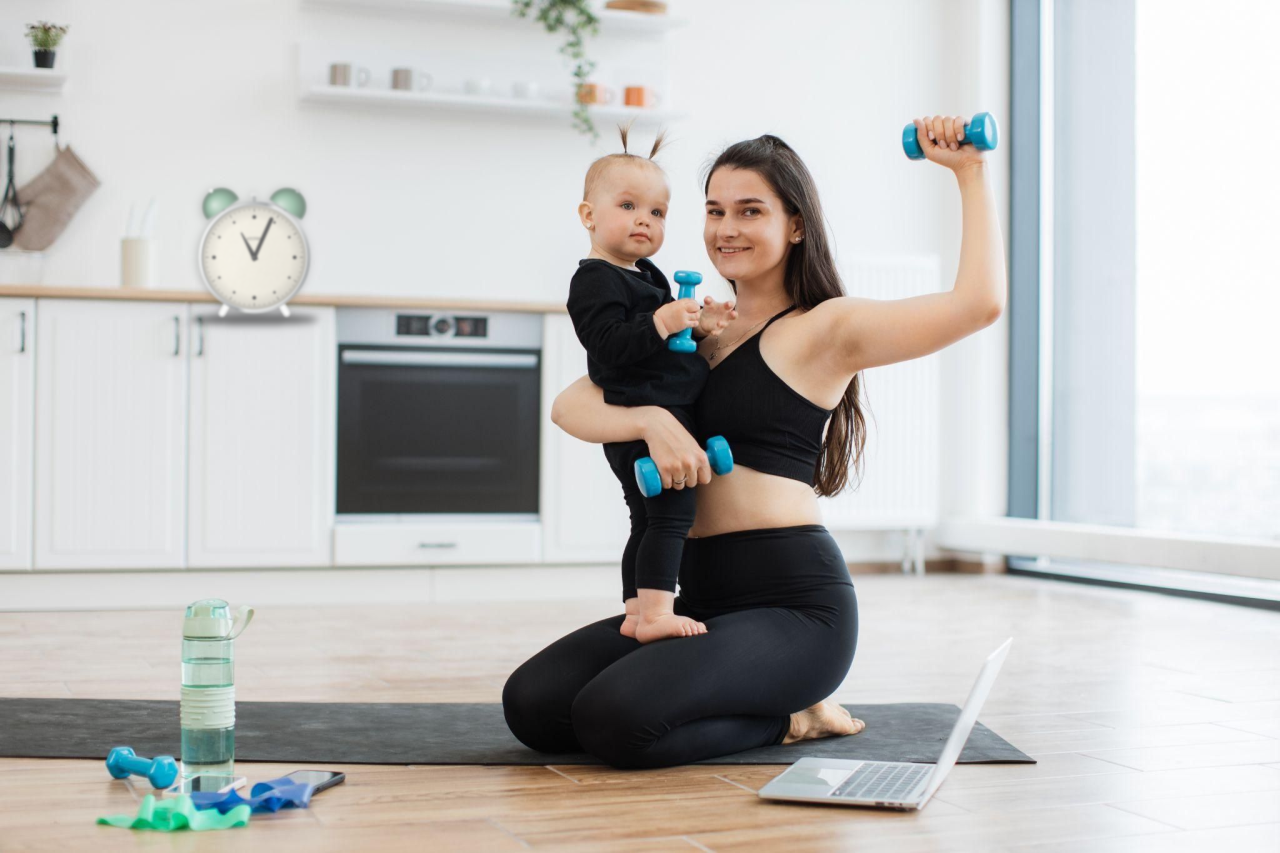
11:04
